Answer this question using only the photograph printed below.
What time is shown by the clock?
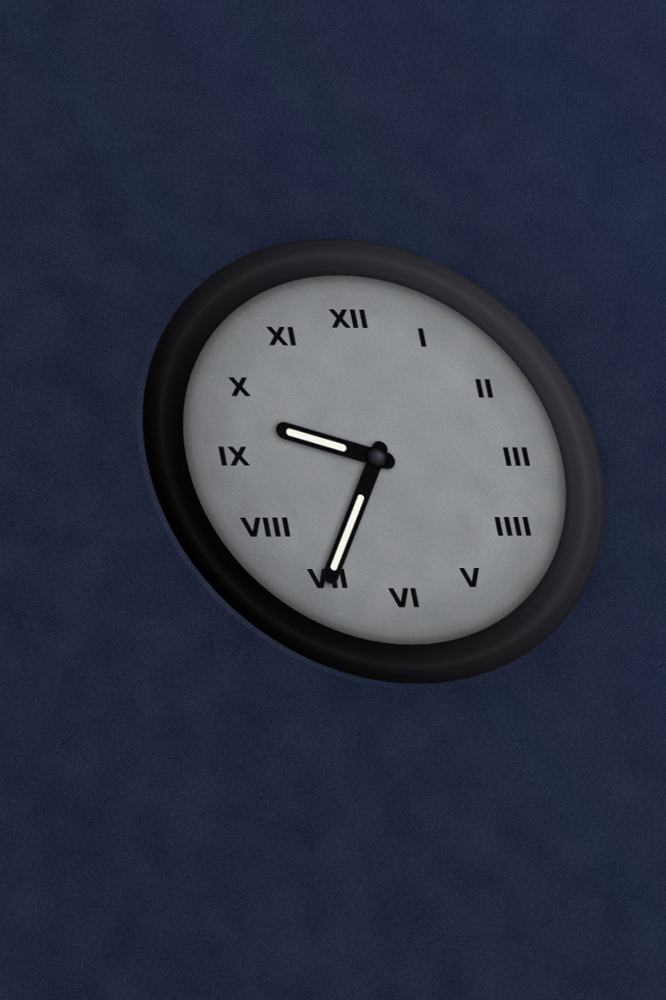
9:35
